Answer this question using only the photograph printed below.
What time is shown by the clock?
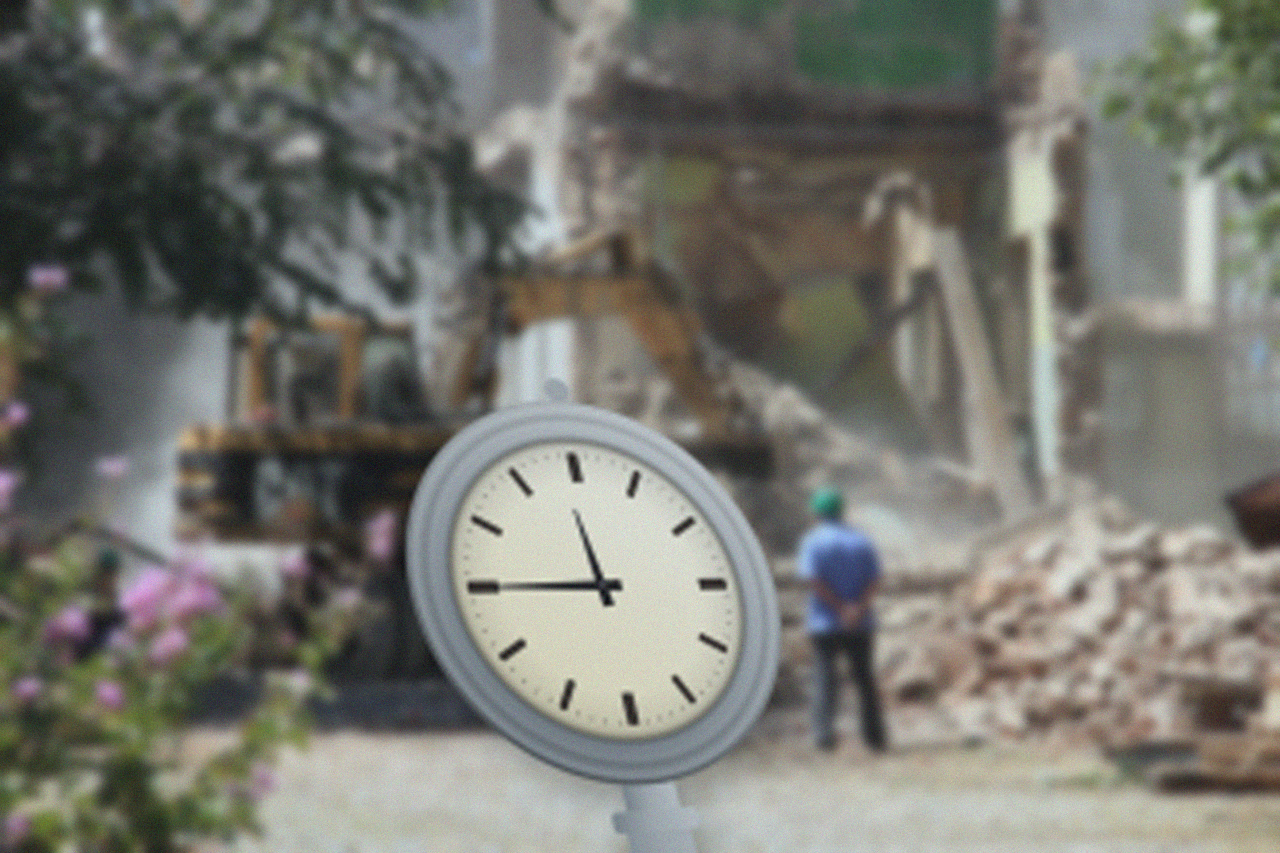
11:45
